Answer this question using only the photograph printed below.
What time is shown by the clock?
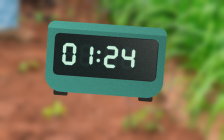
1:24
